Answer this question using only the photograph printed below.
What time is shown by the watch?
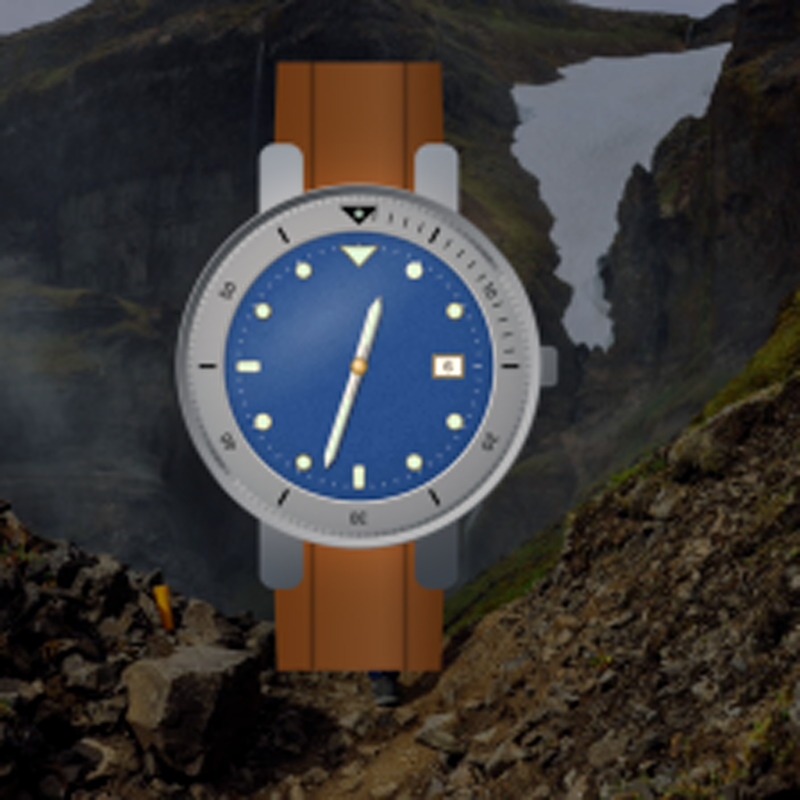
12:33
